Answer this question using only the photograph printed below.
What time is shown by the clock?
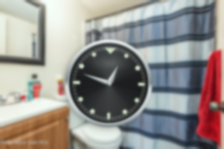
12:48
